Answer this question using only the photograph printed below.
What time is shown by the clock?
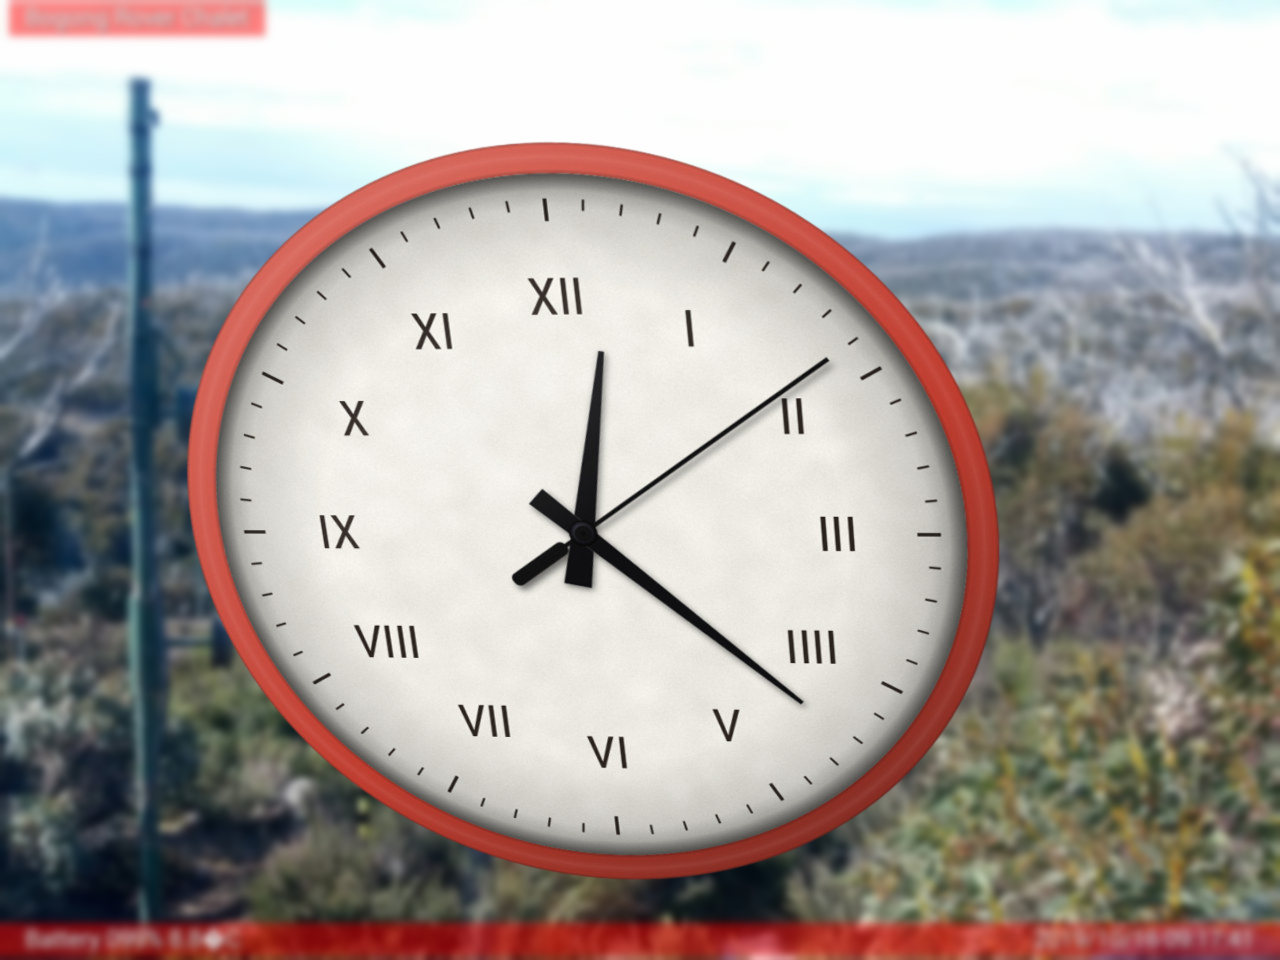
12:22:09
